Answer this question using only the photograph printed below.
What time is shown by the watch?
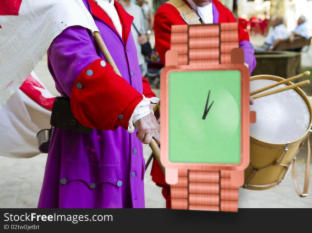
1:02
